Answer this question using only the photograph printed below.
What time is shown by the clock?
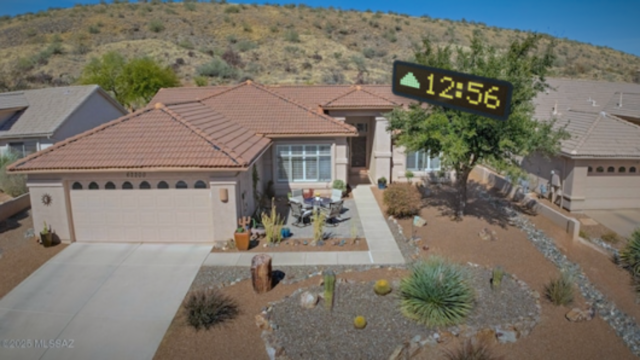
12:56
